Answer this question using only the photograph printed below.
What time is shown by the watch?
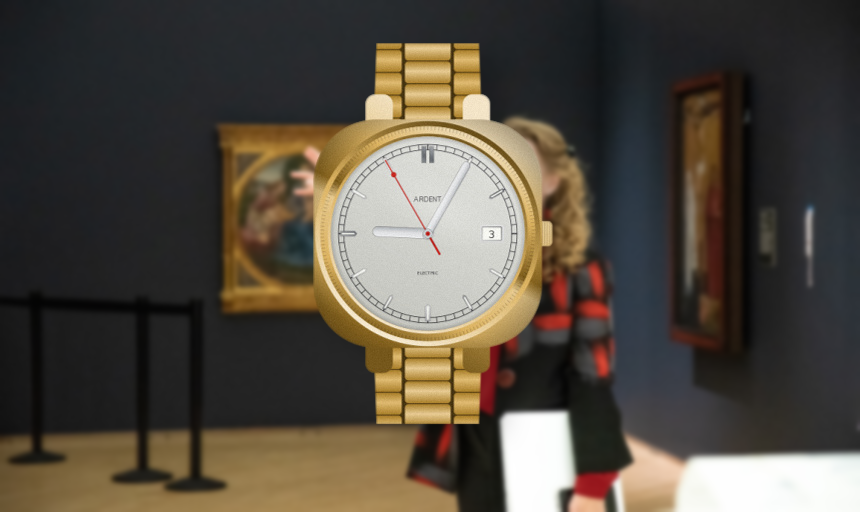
9:04:55
